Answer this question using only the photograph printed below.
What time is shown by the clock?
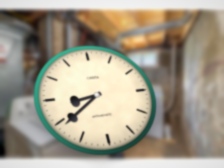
8:39
